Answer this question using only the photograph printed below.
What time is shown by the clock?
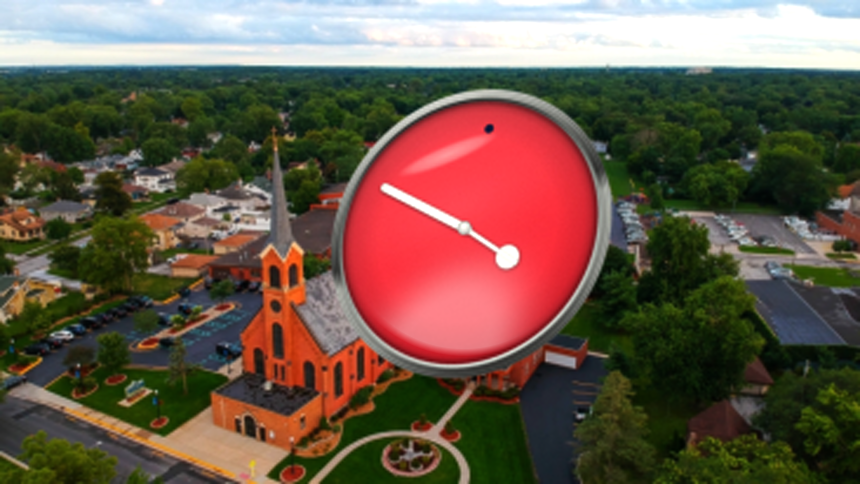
3:48
